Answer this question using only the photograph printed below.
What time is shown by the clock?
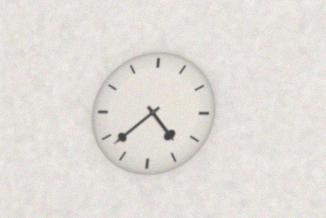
4:38
